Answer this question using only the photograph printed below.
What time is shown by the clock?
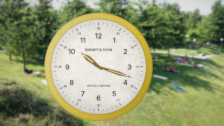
10:18
